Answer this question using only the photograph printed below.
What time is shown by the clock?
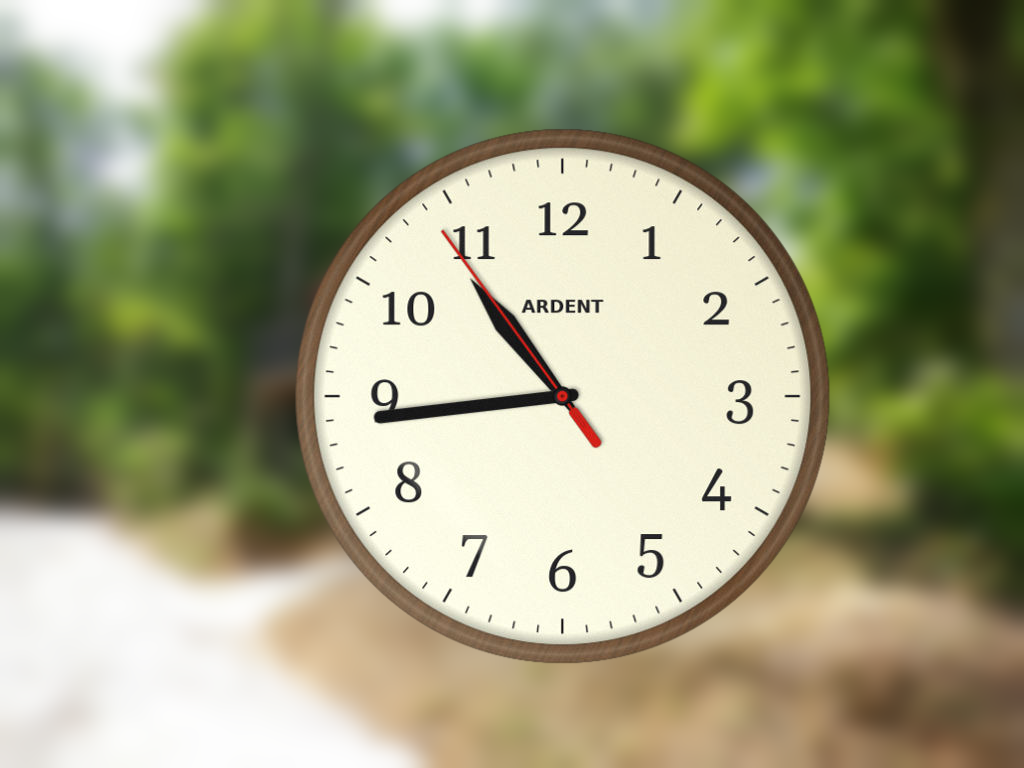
10:43:54
